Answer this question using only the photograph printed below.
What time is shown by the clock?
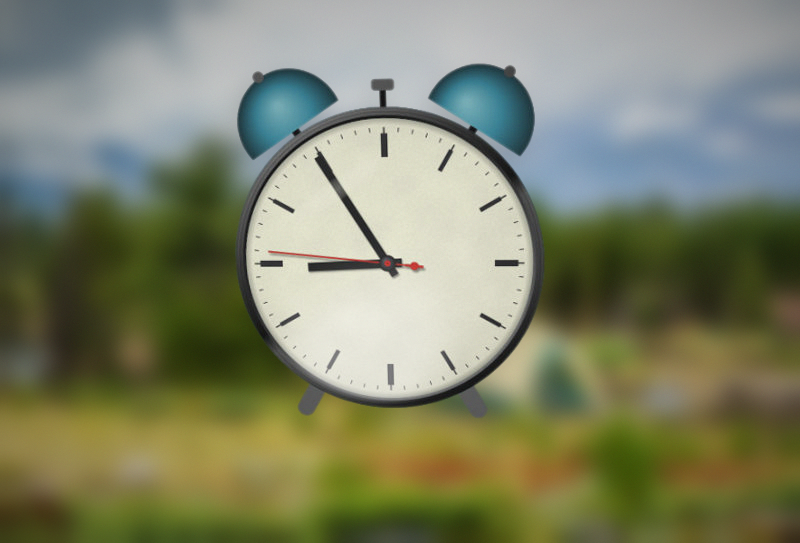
8:54:46
